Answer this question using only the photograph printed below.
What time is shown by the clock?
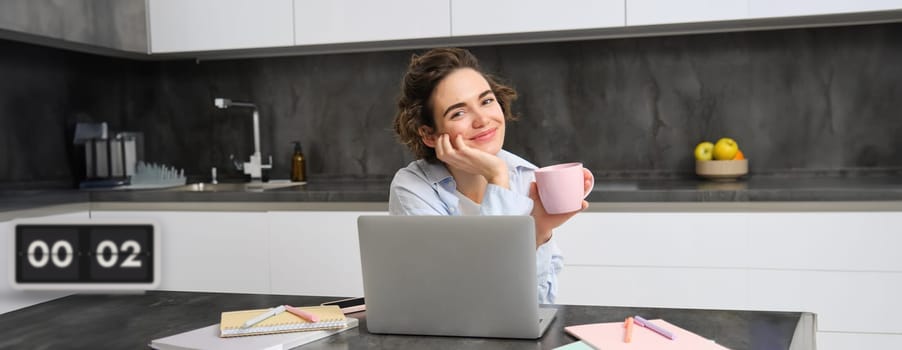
0:02
